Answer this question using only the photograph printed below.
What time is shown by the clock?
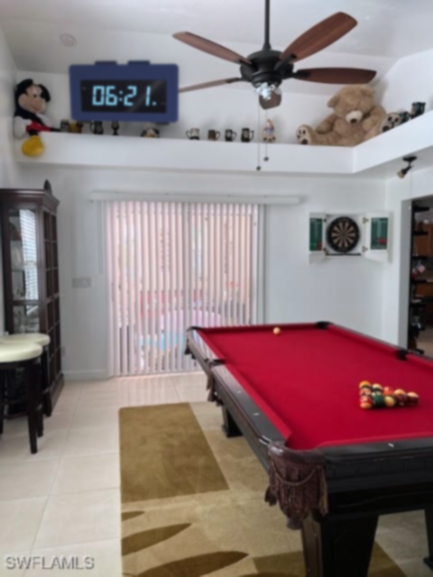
6:21
